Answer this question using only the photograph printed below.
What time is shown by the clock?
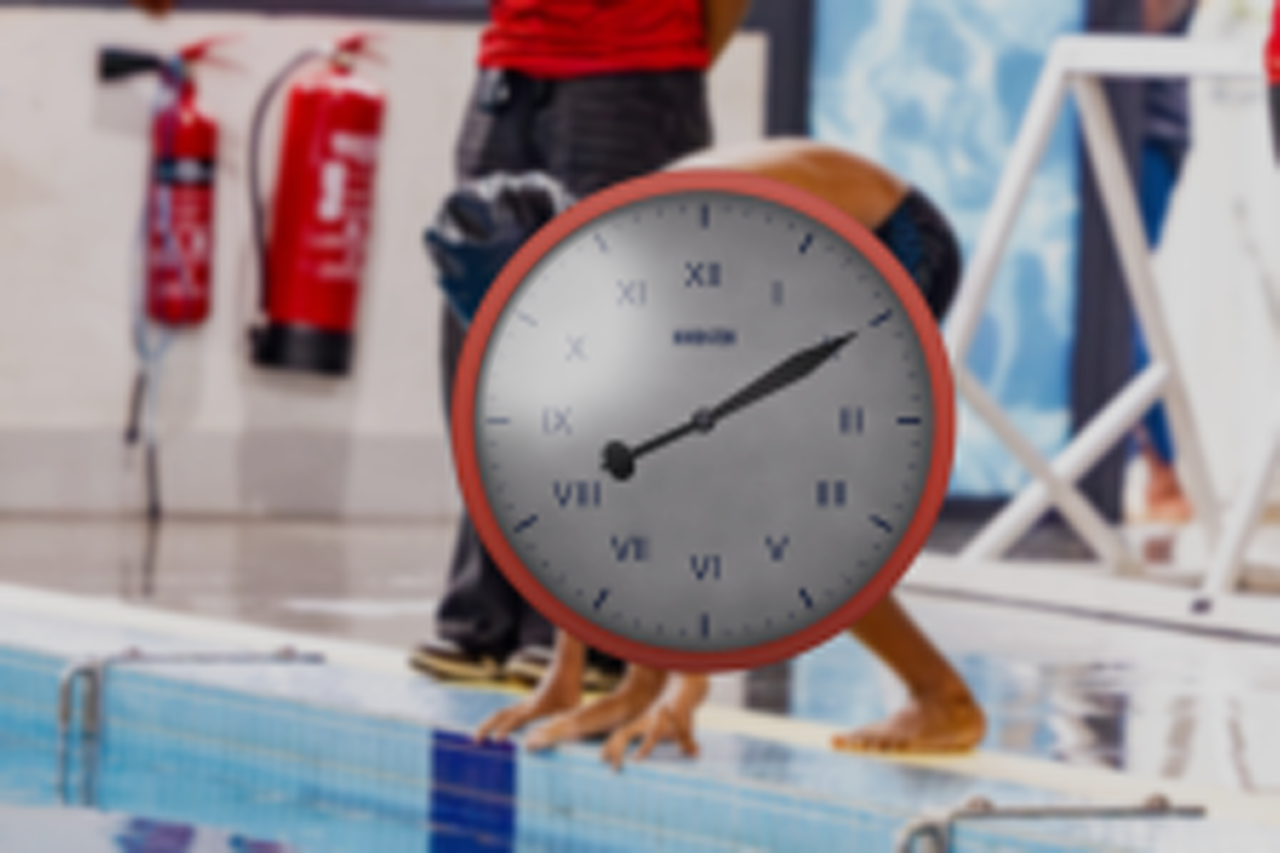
8:10
